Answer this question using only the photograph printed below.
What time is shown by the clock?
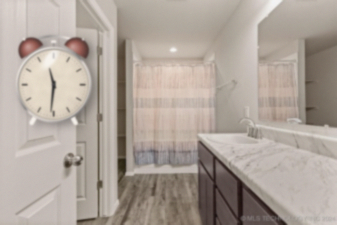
11:31
